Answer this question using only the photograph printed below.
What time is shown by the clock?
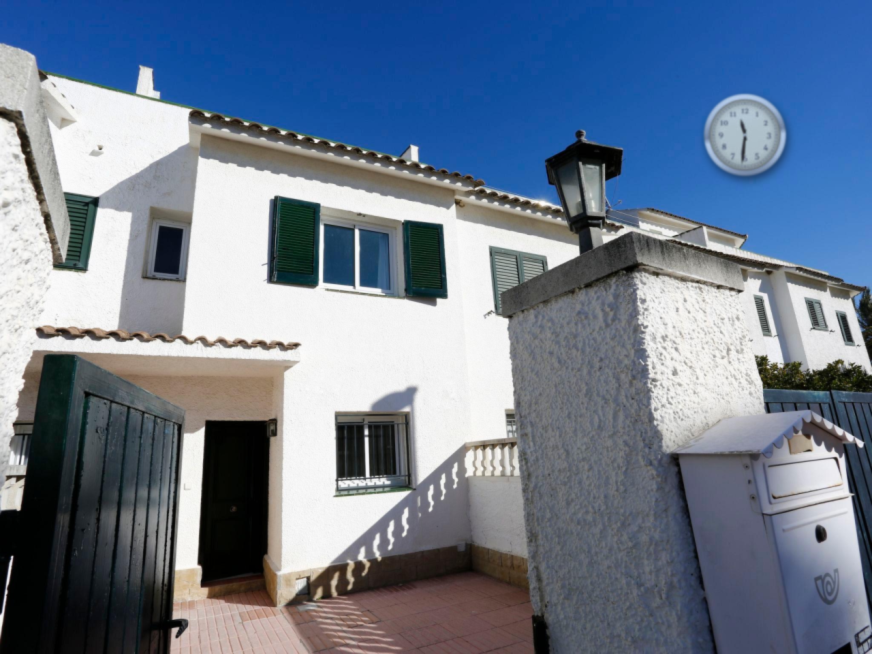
11:31
